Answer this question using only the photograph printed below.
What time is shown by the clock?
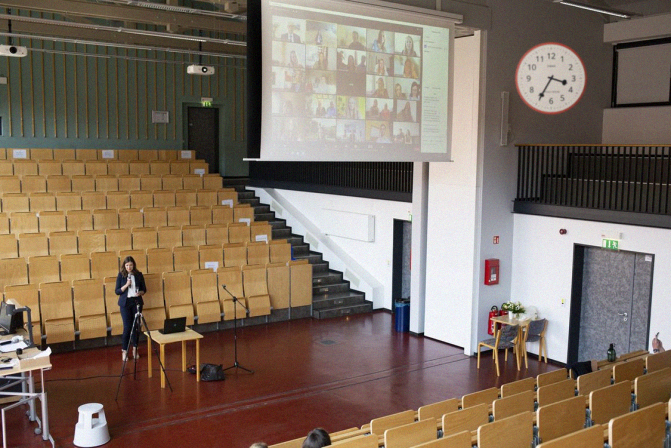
3:35
